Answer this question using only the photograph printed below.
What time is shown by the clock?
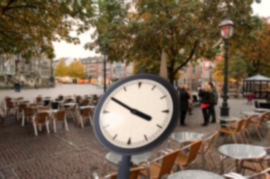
3:50
